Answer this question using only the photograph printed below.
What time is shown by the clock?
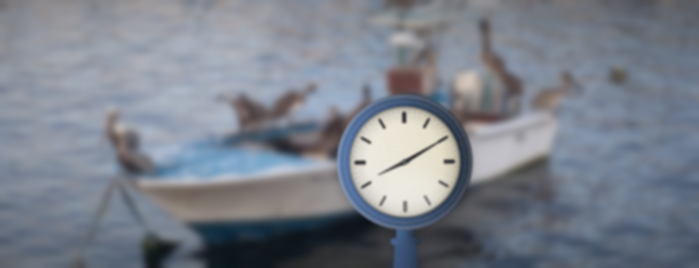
8:10
